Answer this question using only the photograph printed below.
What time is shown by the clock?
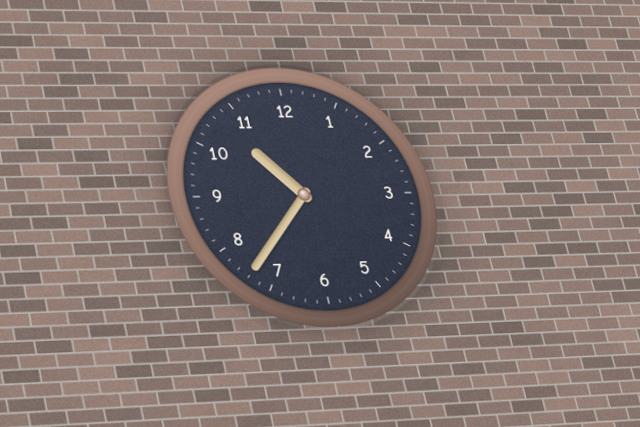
10:37
